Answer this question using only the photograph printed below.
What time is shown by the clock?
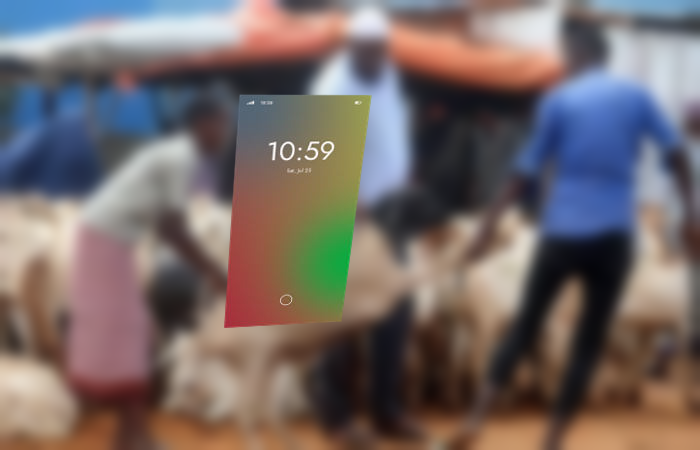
10:59
